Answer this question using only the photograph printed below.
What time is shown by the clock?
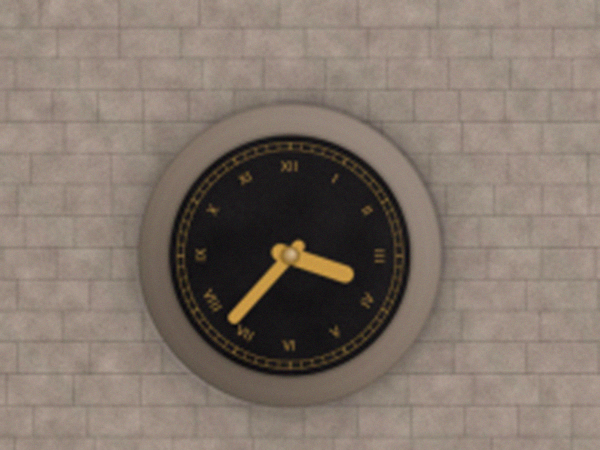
3:37
